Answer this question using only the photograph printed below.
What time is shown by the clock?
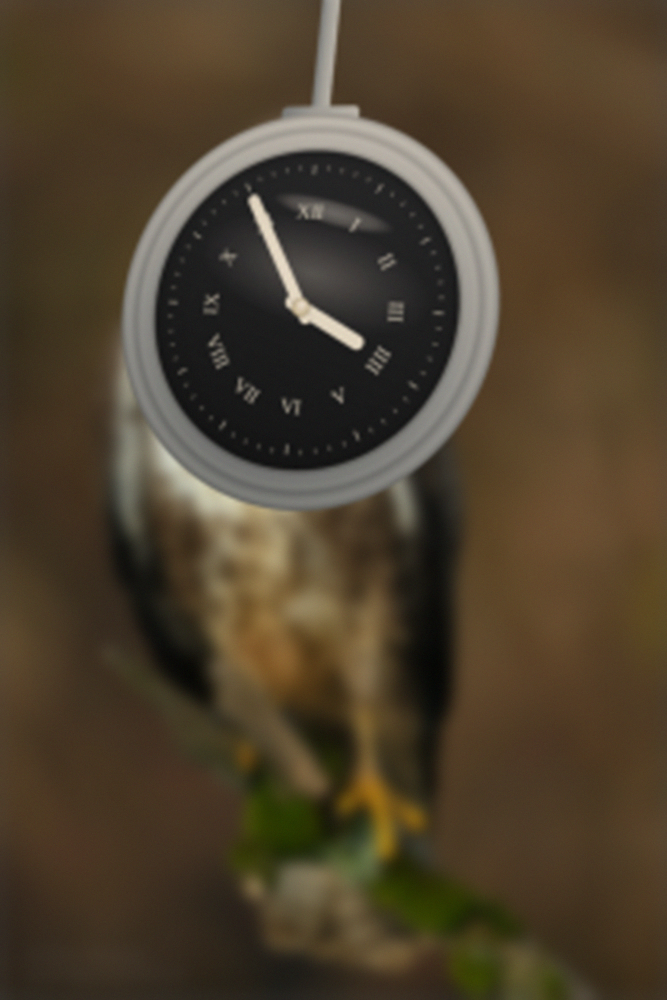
3:55
